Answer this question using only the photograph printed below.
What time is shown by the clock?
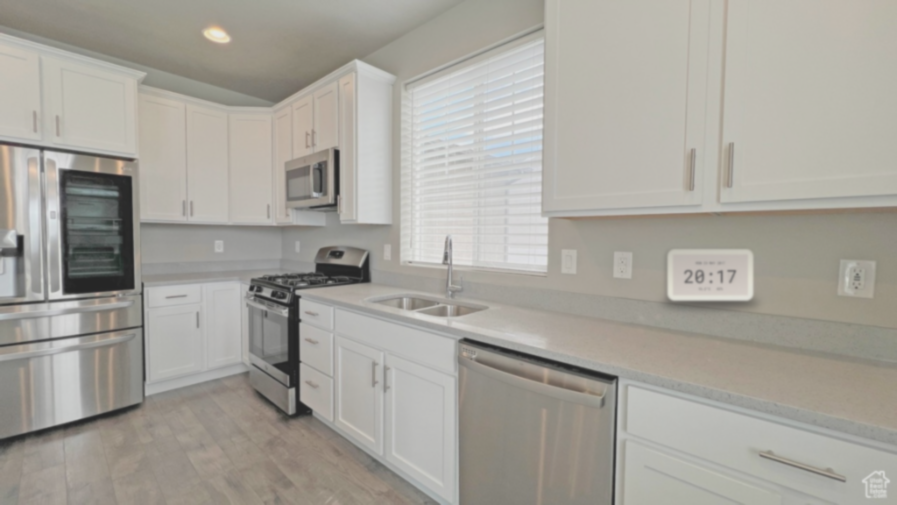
20:17
